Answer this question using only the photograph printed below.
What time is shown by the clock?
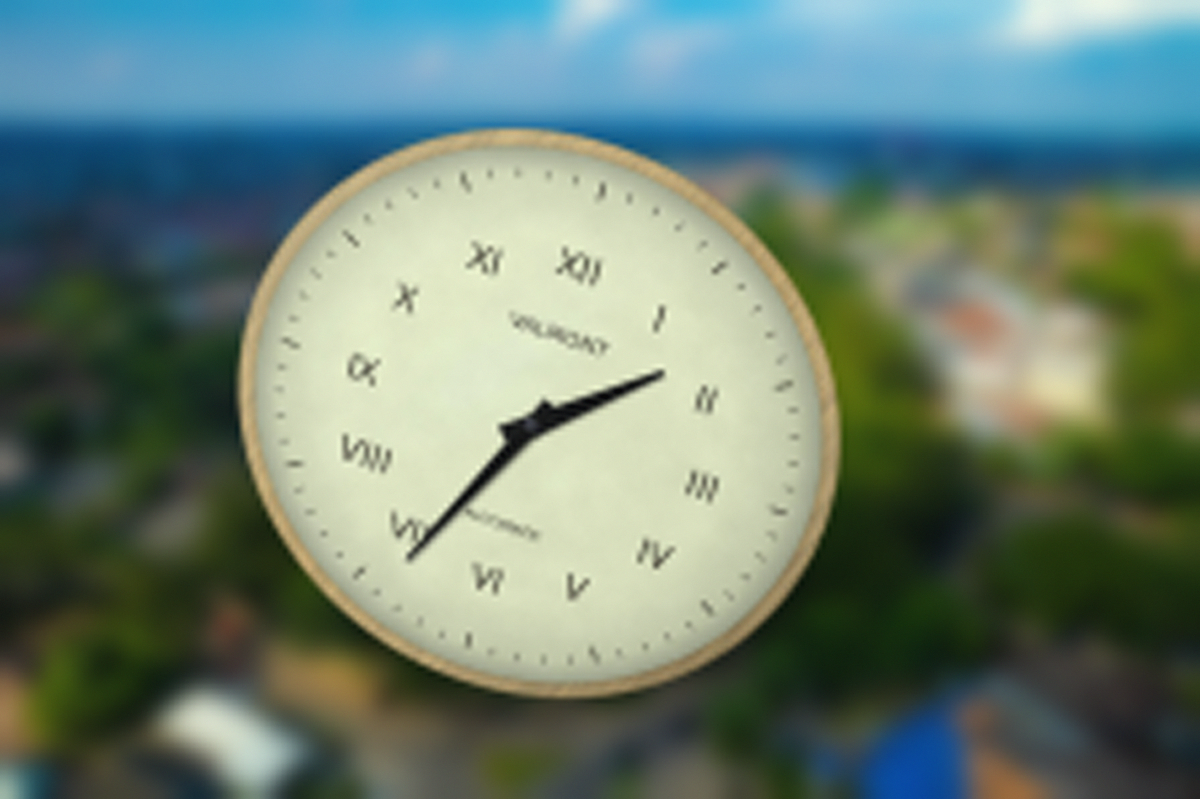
1:34
